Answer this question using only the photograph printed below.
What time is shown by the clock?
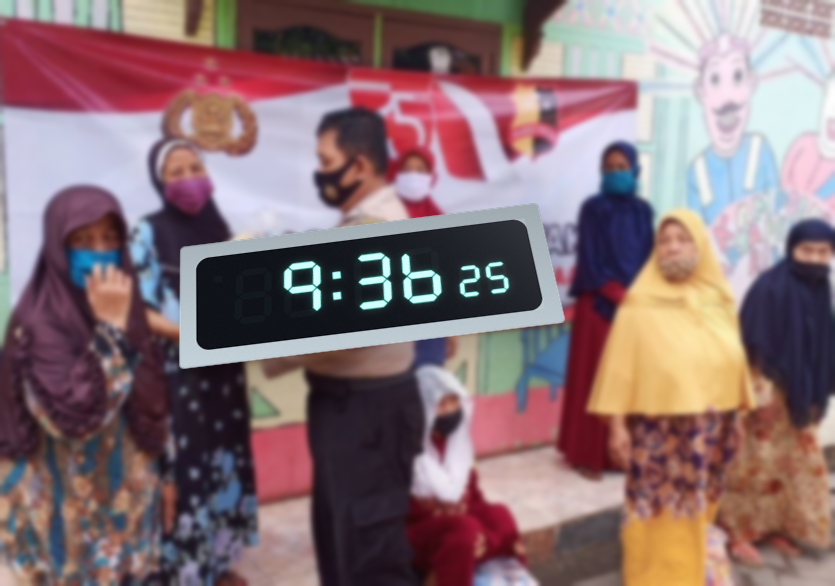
9:36:25
